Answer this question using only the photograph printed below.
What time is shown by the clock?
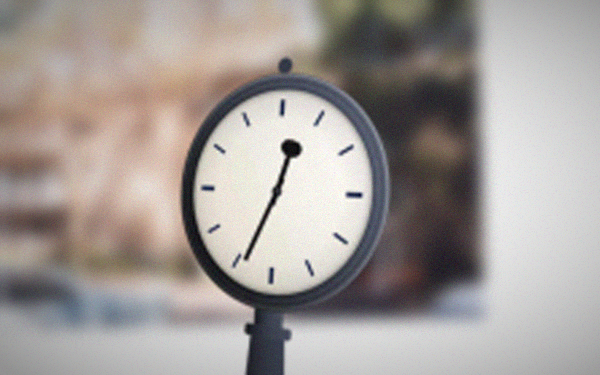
12:34
